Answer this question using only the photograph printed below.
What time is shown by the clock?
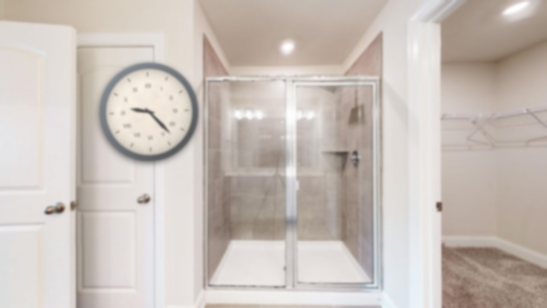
9:23
